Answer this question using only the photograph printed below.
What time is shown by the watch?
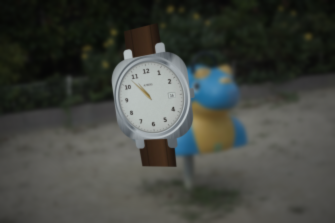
10:53
